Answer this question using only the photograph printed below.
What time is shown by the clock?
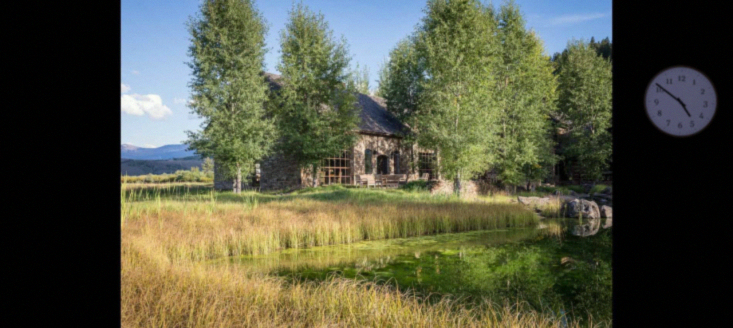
4:51
